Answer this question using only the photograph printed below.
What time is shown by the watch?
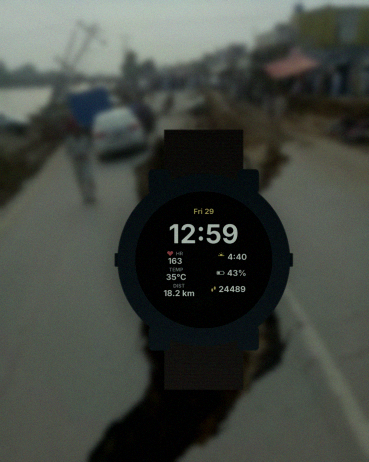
12:59
